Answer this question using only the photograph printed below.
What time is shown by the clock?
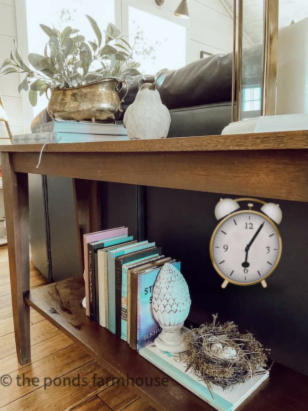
6:05
